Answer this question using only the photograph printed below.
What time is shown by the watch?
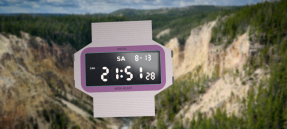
21:51:28
